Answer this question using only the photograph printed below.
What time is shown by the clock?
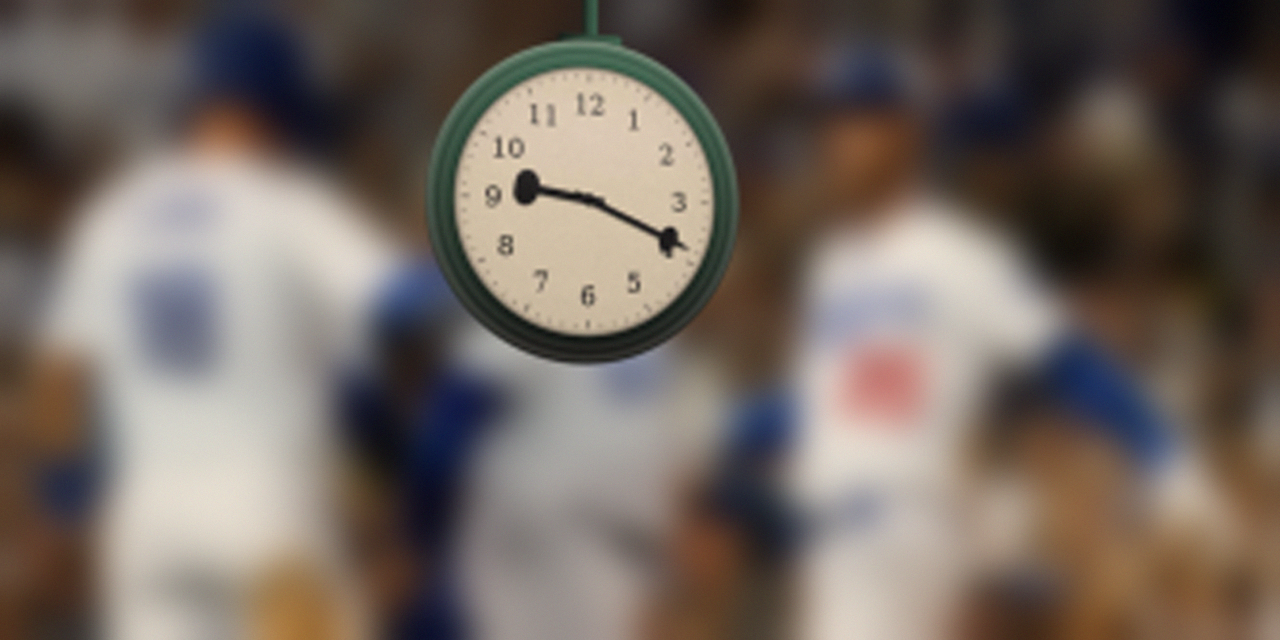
9:19
